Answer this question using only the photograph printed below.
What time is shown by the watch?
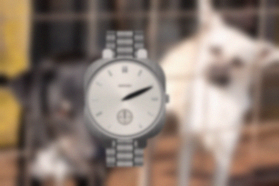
2:11
